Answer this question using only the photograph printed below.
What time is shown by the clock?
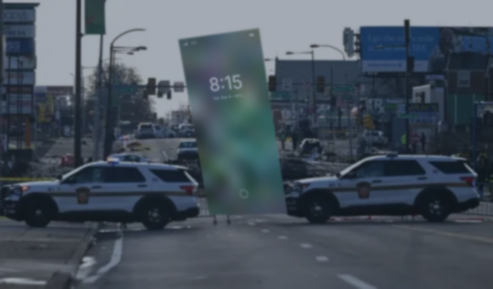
8:15
